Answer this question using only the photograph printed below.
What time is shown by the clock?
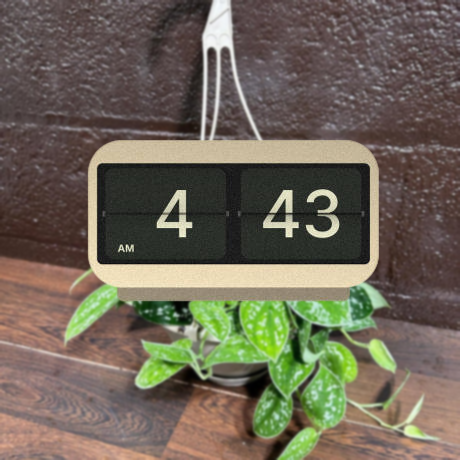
4:43
